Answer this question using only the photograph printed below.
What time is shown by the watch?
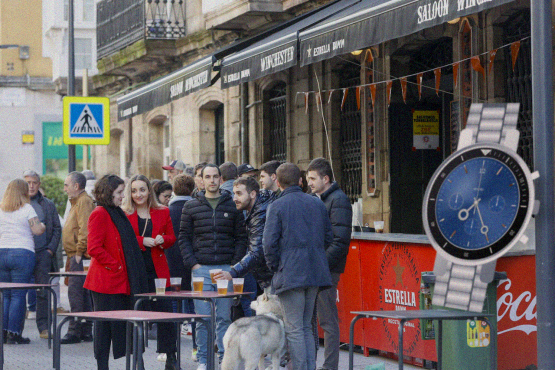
7:25
